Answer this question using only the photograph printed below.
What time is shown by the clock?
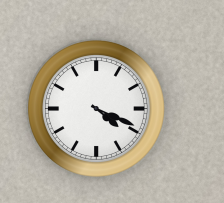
4:19
